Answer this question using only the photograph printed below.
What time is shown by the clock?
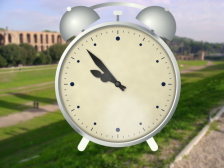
9:53
